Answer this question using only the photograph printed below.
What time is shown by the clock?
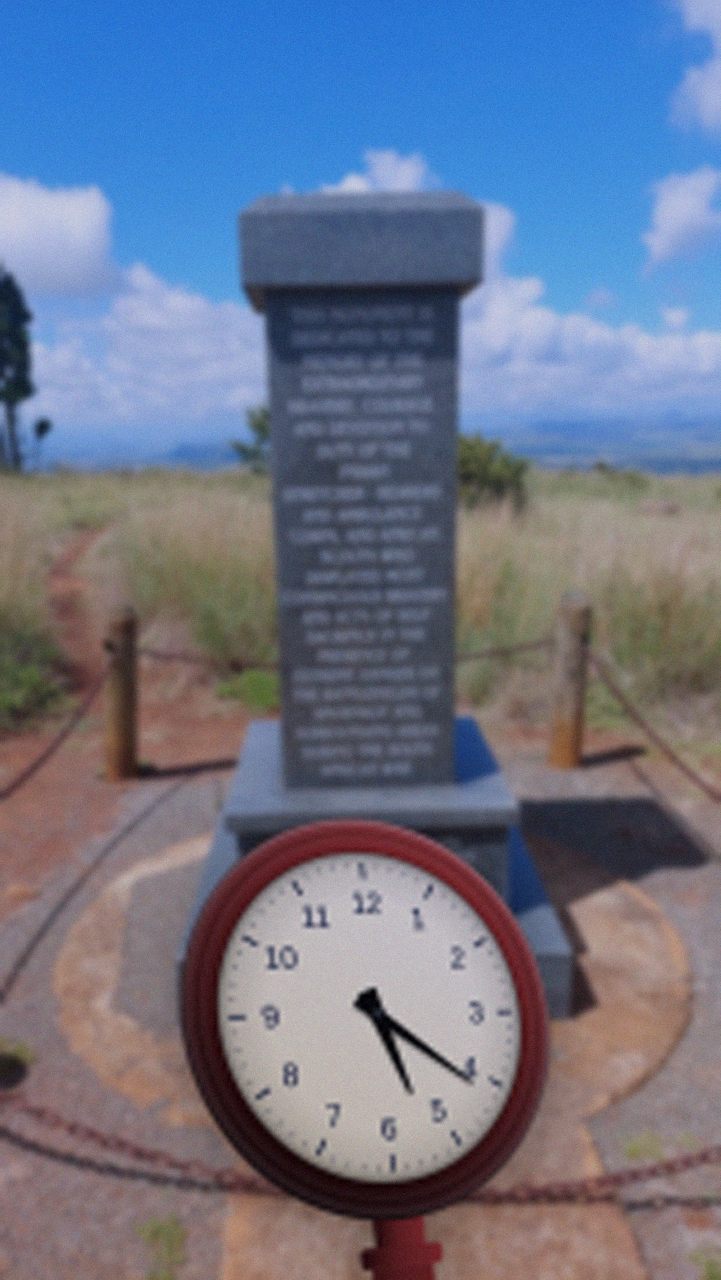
5:21
